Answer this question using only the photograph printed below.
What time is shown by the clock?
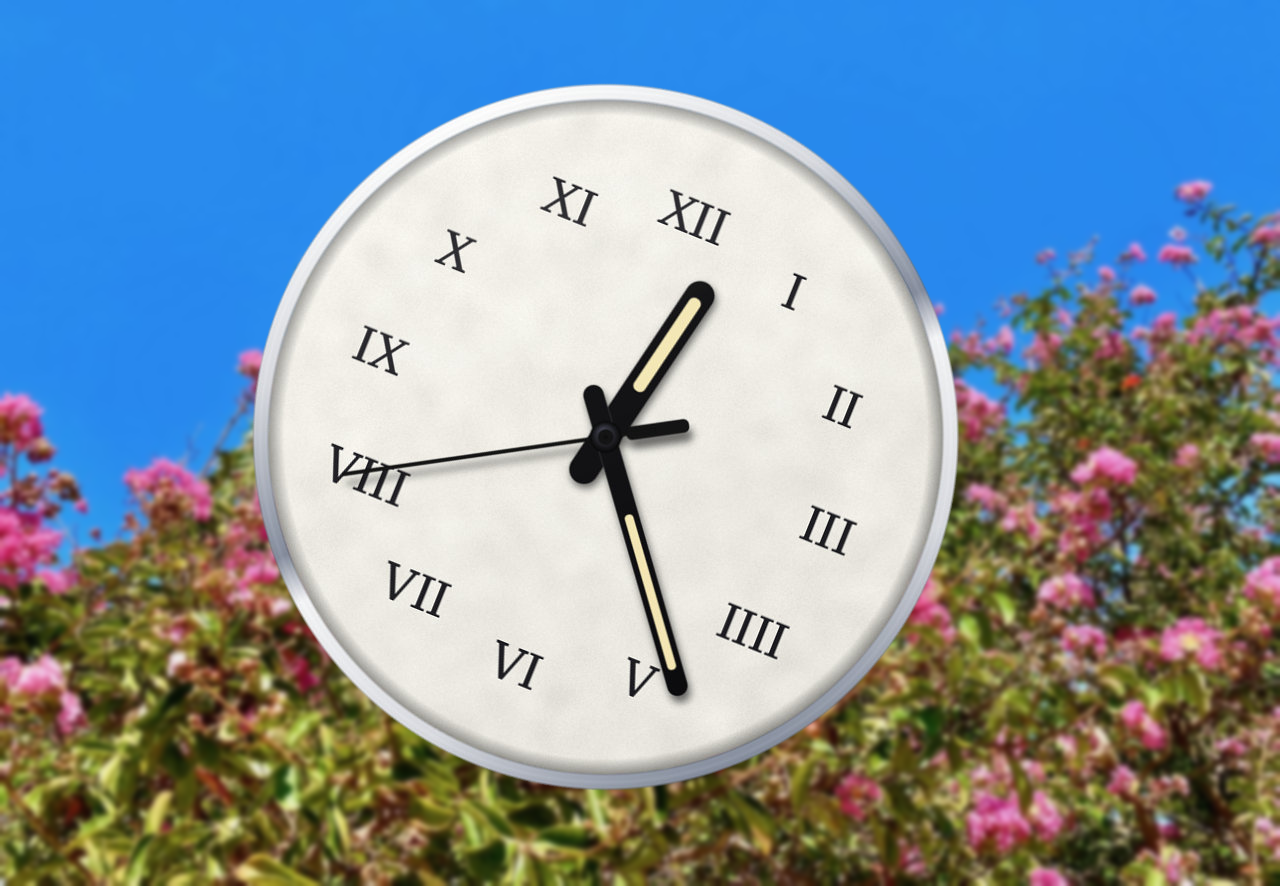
12:23:40
